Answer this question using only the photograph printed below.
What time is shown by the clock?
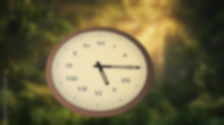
5:15
